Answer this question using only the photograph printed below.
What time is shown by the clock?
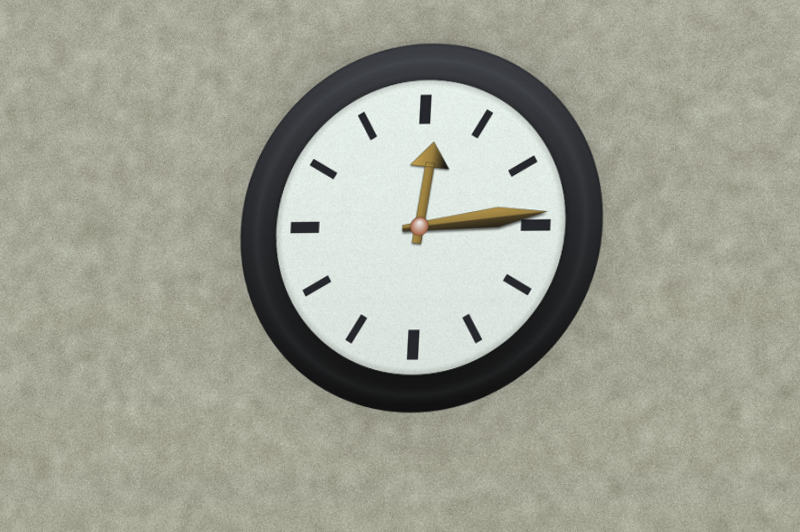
12:14
